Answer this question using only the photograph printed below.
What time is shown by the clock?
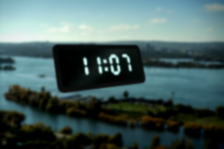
11:07
